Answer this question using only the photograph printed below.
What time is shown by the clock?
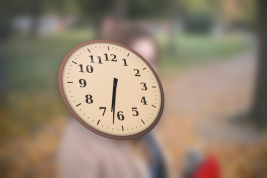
6:32
